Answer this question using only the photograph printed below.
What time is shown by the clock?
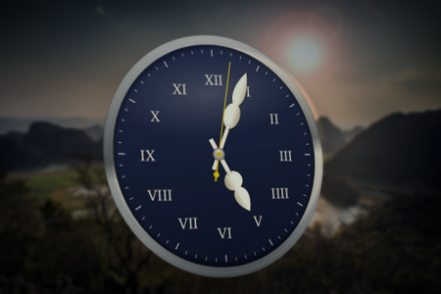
5:04:02
